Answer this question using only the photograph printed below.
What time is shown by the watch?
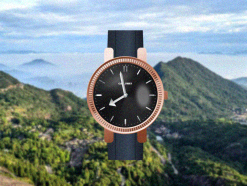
7:58
